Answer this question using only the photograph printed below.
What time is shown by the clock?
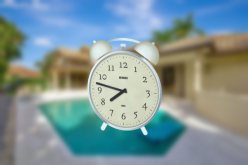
7:47
